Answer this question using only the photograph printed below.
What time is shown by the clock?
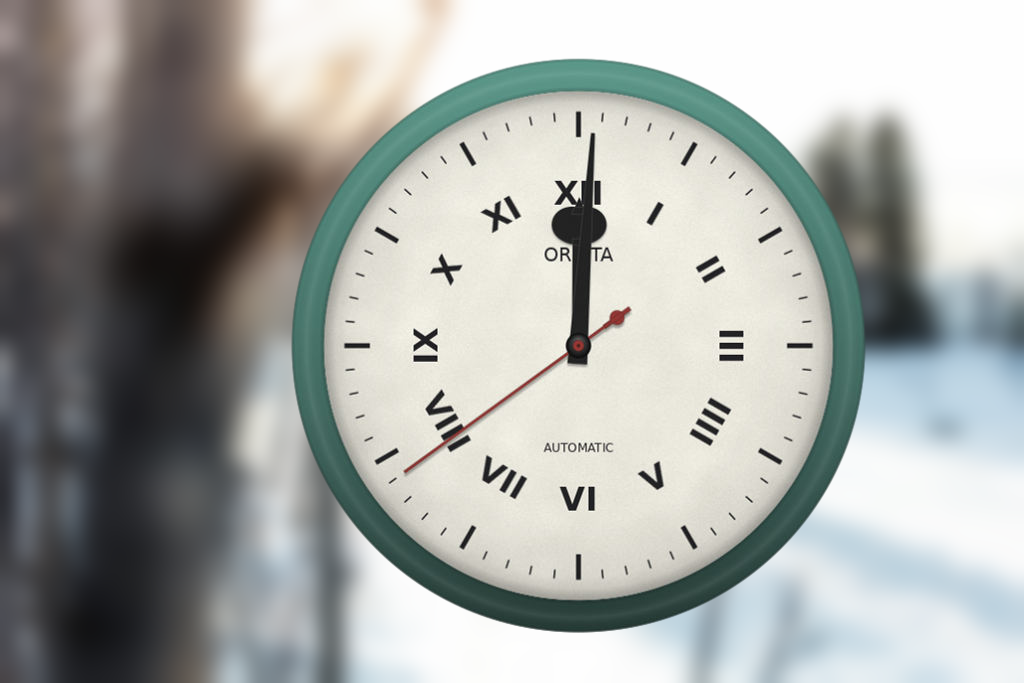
12:00:39
